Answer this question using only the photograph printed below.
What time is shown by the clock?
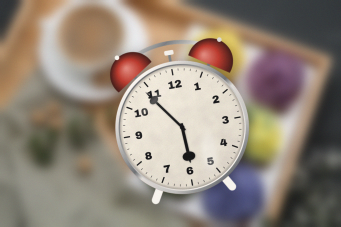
5:54
